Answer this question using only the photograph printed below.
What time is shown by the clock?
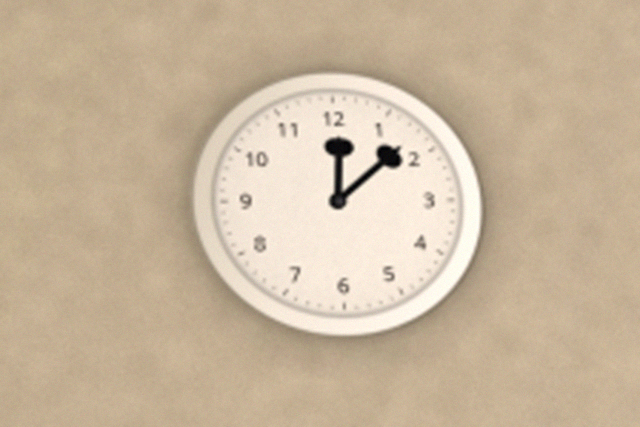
12:08
